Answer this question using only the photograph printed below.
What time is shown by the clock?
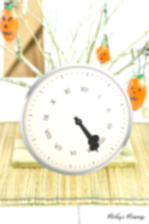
4:23
